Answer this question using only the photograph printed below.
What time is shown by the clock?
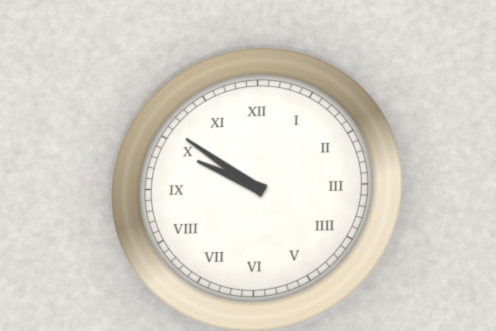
9:51
